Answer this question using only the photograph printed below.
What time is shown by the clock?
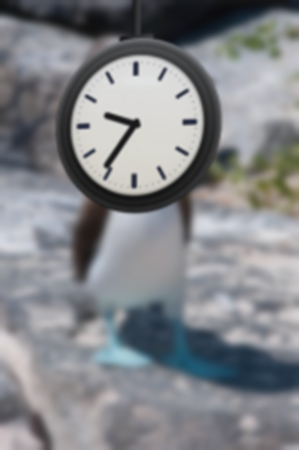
9:36
